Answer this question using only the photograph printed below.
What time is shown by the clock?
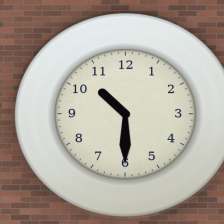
10:30
